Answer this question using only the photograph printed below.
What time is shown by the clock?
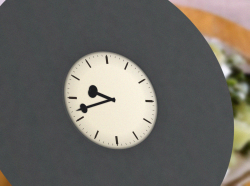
9:42
